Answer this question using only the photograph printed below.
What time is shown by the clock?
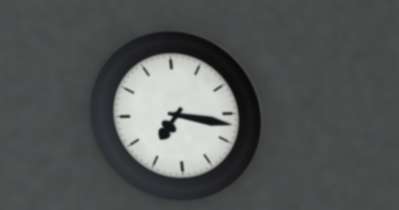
7:17
